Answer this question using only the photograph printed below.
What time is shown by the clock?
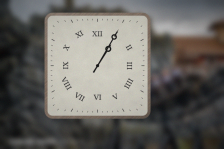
1:05
